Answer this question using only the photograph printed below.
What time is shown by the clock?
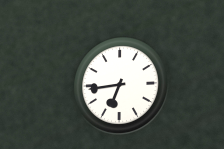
6:44
